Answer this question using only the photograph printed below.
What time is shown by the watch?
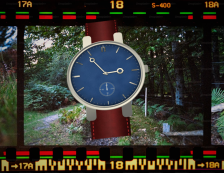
2:54
